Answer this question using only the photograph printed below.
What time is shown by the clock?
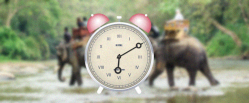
6:10
